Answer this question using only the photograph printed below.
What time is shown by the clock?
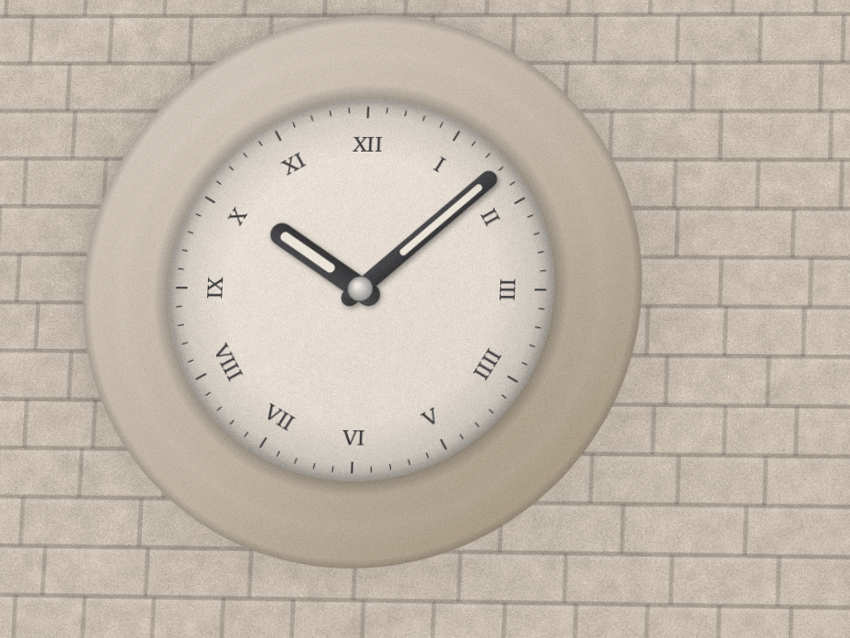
10:08
